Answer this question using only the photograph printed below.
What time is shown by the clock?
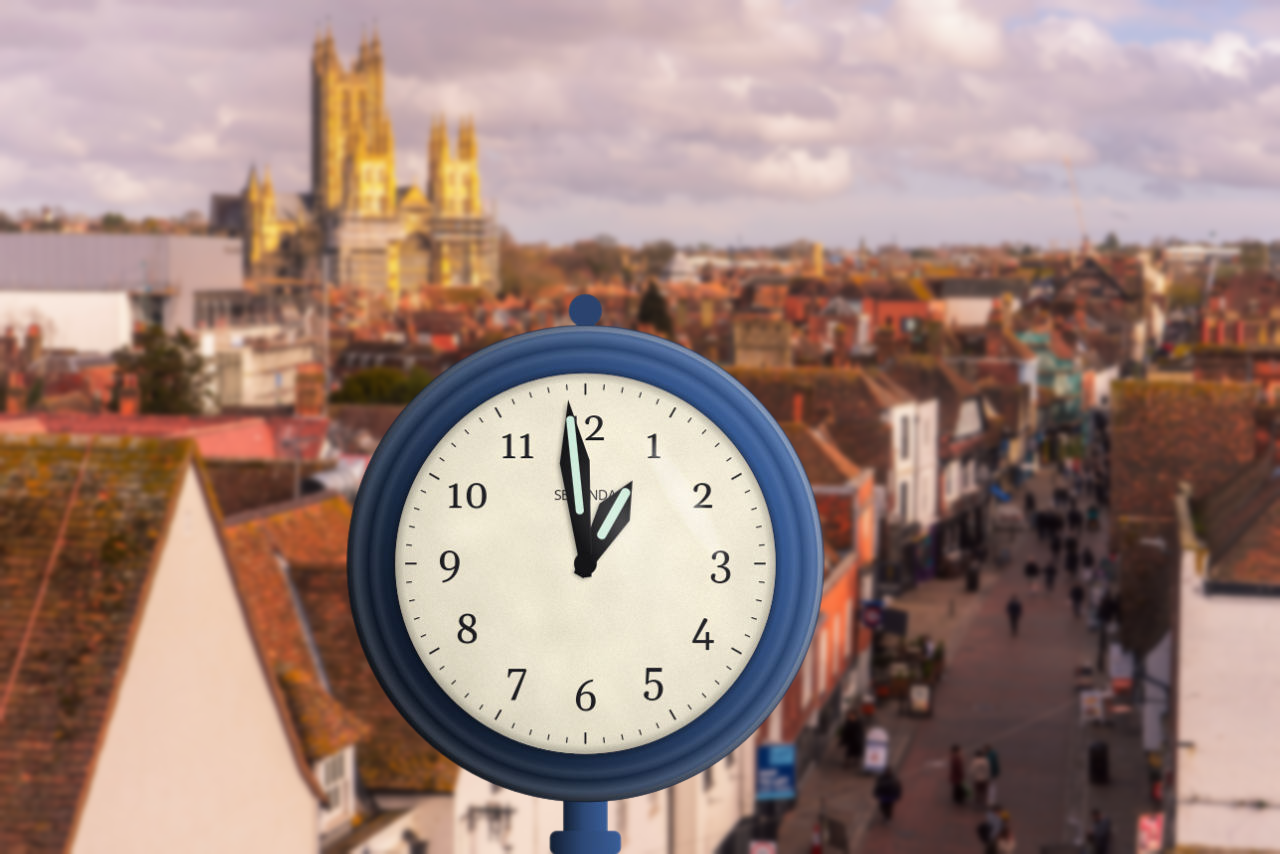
12:59
